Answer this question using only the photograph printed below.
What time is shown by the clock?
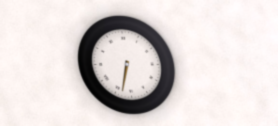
6:33
